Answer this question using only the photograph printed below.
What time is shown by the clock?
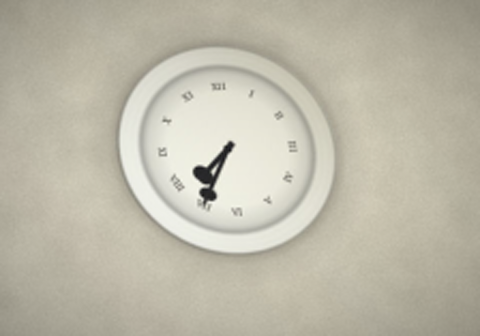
7:35
